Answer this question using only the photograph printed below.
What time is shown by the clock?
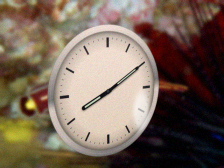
8:10
